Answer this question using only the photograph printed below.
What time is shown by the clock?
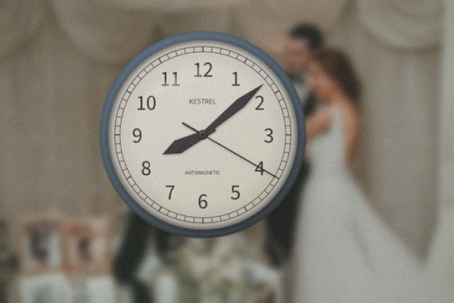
8:08:20
